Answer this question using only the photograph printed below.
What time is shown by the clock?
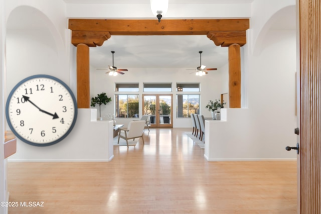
3:52
